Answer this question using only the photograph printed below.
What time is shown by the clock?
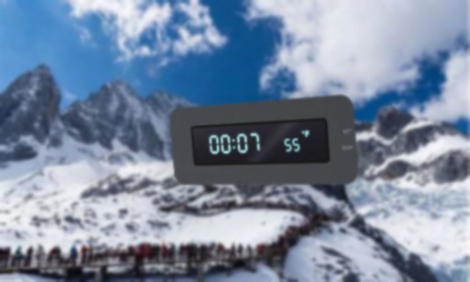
0:07
